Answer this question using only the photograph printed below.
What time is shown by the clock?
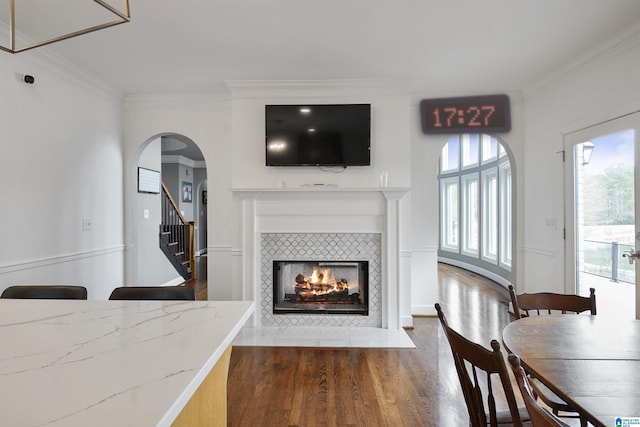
17:27
